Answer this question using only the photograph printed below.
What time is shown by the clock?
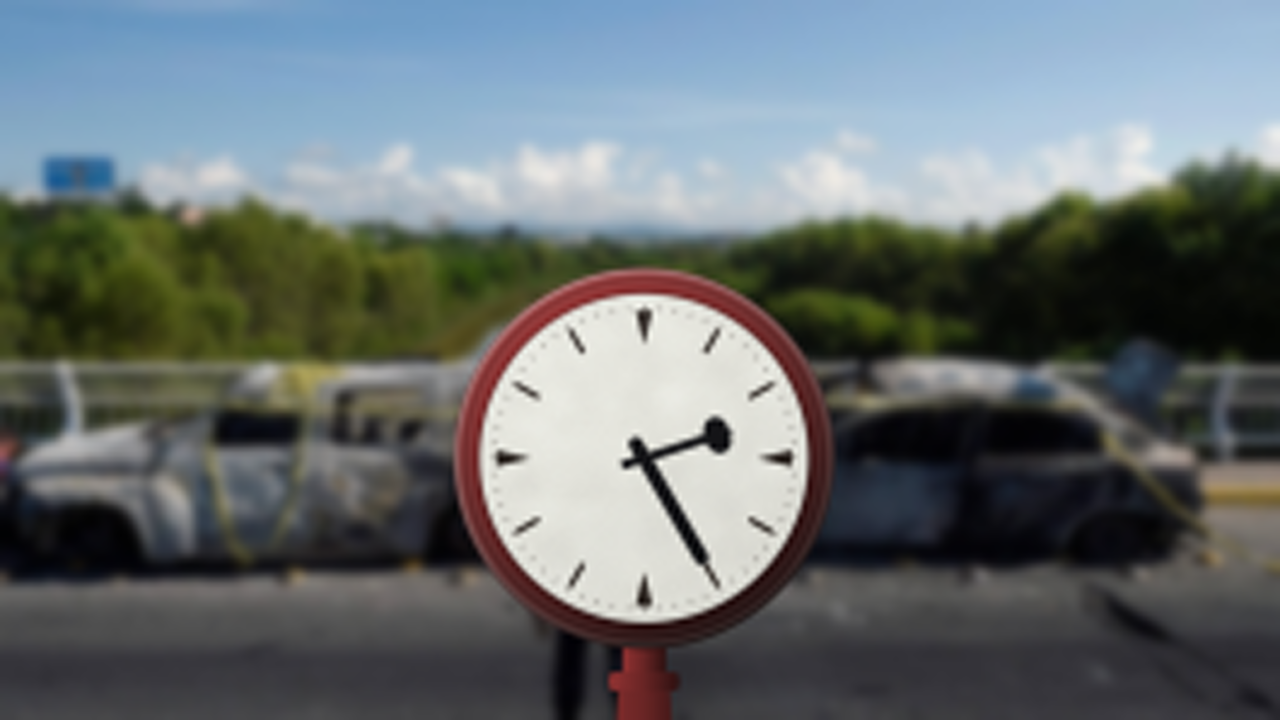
2:25
